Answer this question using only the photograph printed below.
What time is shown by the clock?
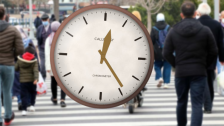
12:24
